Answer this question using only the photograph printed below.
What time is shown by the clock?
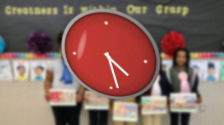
4:28
